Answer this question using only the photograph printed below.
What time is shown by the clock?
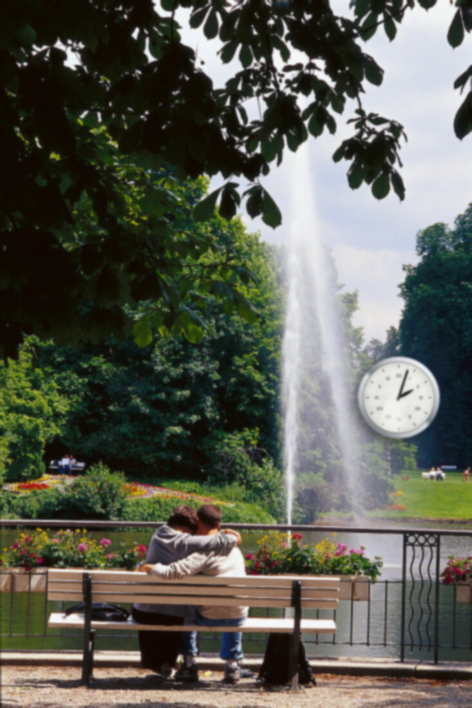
2:03
